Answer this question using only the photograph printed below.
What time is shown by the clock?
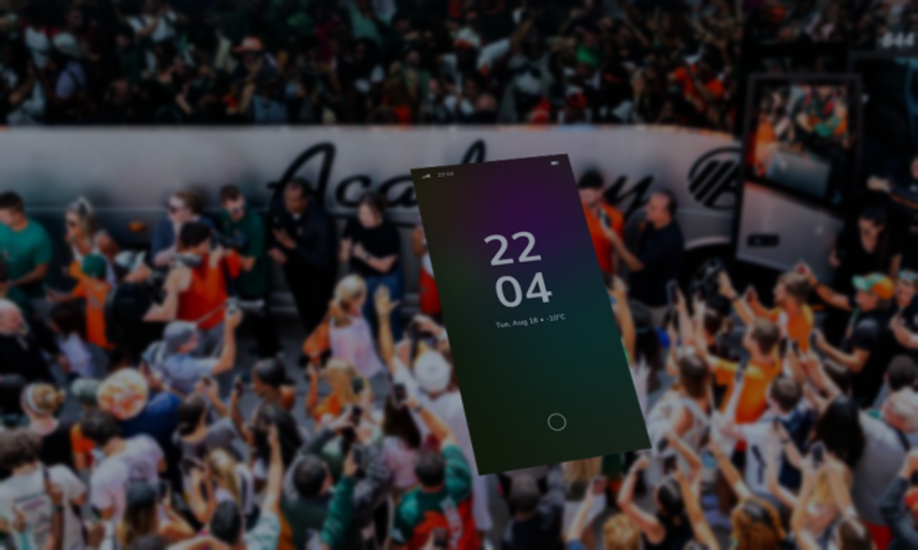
22:04
